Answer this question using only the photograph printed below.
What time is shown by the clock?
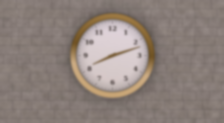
8:12
